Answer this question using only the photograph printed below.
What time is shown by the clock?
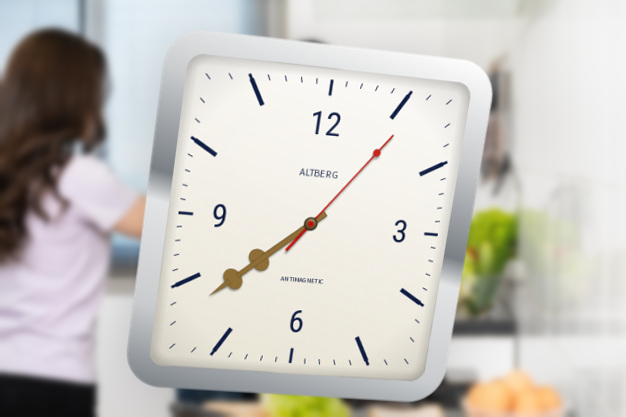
7:38:06
